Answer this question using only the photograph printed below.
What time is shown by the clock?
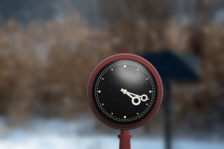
4:18
